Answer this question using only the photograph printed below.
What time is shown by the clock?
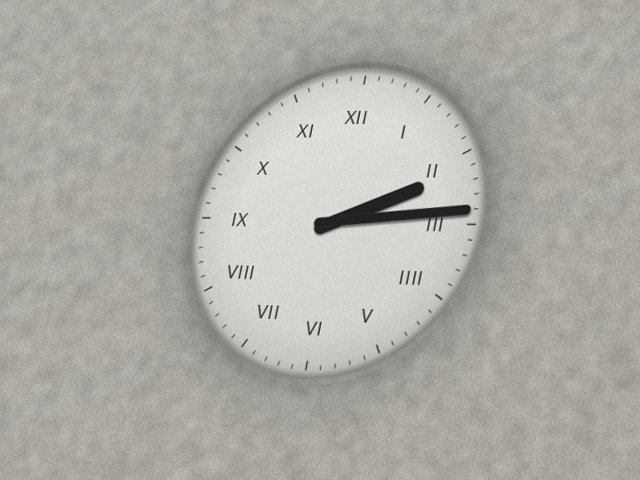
2:14
